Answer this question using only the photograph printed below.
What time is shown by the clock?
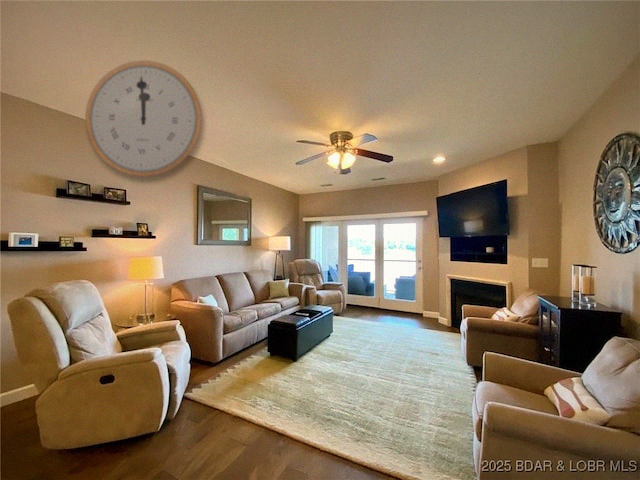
11:59
